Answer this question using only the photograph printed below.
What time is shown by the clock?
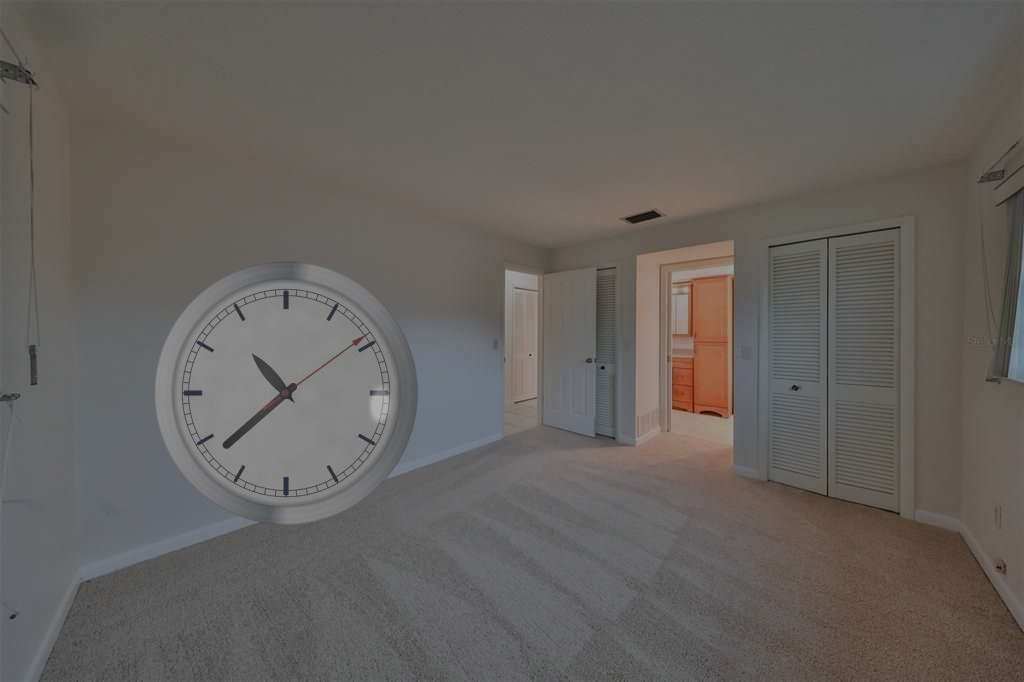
10:38:09
